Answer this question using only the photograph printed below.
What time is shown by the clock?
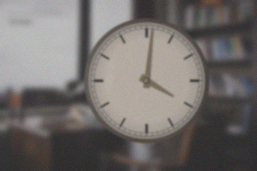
4:01
